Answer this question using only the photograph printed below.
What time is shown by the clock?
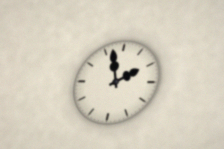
1:57
